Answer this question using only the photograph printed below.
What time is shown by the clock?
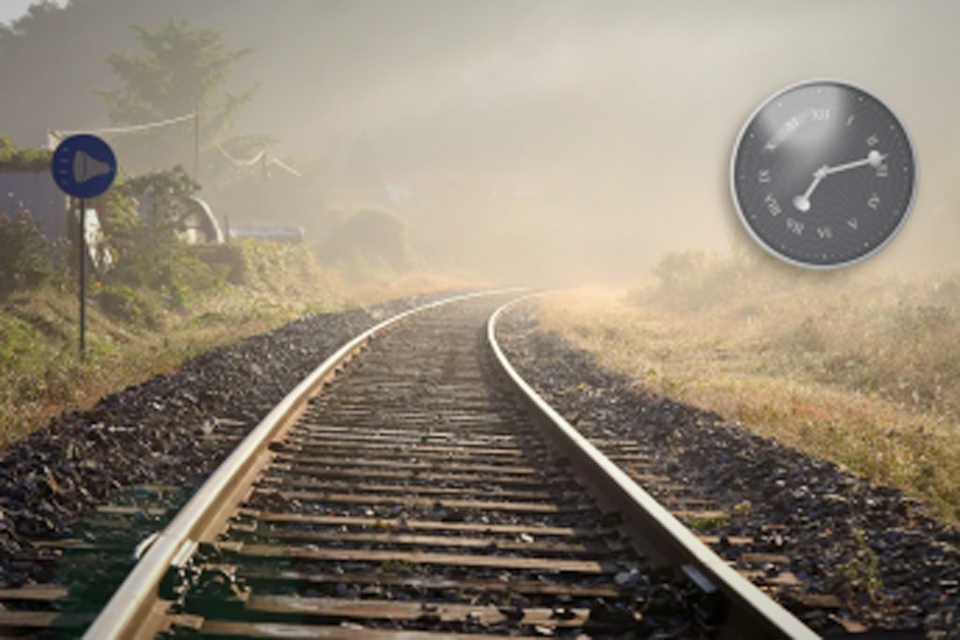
7:13
